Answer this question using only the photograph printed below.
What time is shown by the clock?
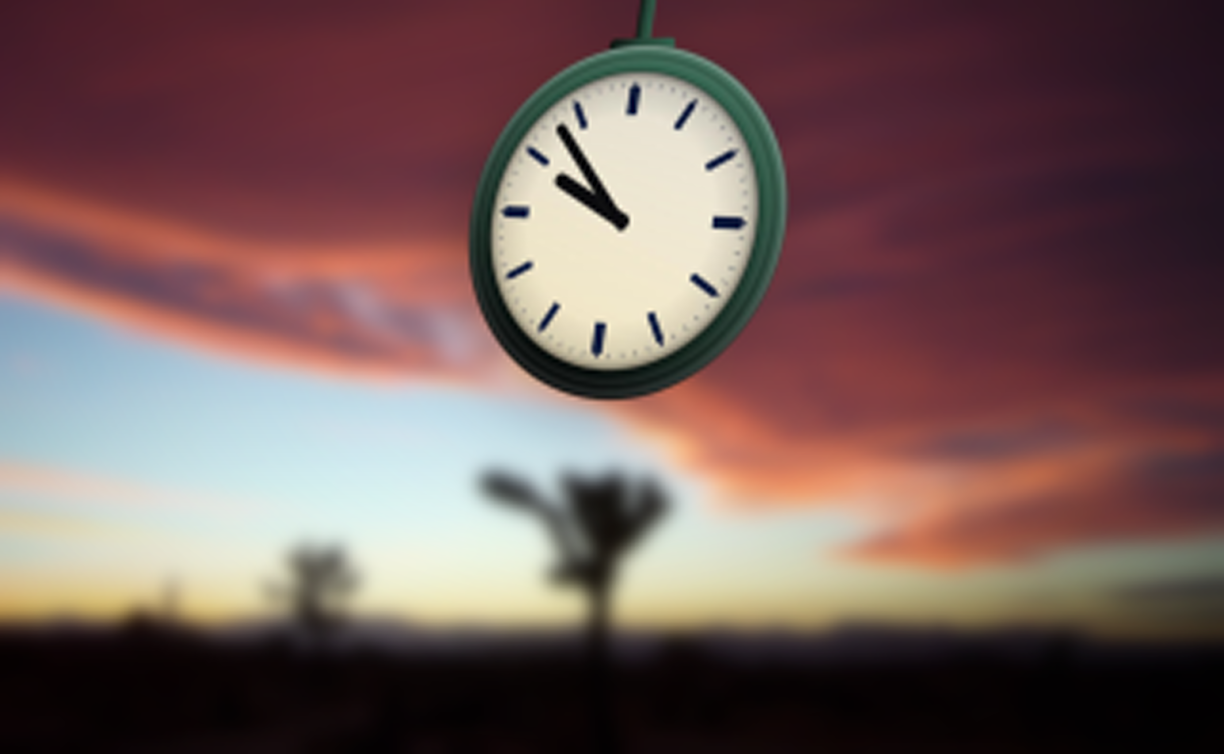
9:53
